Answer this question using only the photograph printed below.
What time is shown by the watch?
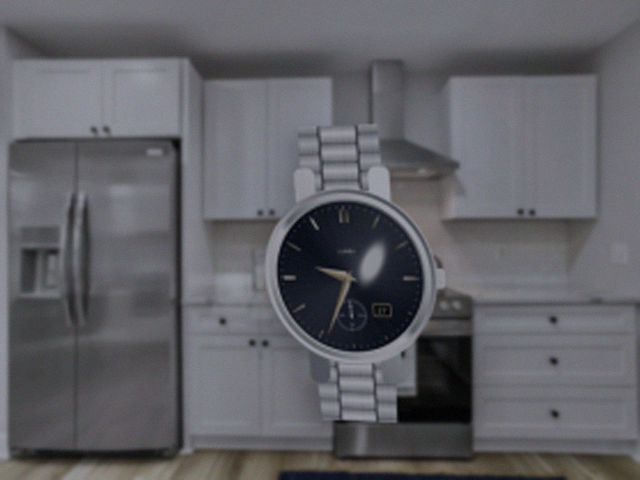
9:34
